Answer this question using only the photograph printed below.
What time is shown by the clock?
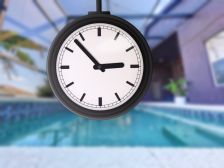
2:53
